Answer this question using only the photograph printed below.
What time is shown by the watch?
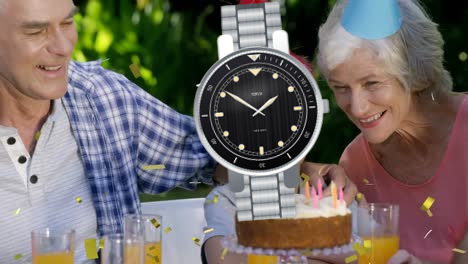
1:51
